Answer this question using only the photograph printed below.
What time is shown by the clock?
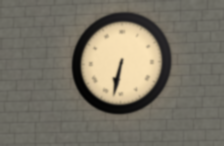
6:32
